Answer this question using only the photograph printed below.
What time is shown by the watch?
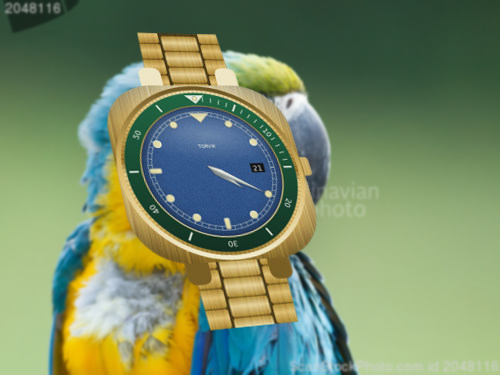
4:20
